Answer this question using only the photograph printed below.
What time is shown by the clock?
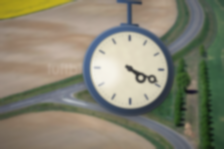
4:19
